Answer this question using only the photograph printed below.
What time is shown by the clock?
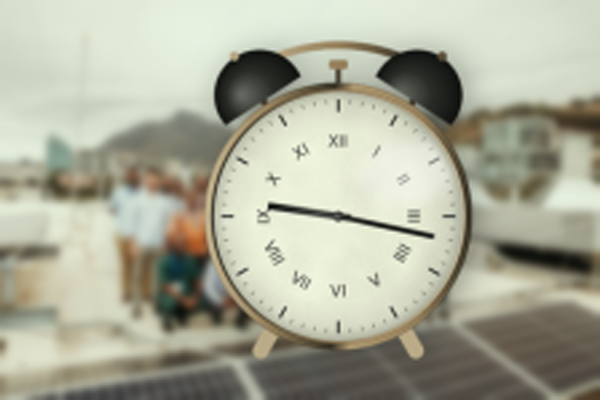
9:17
